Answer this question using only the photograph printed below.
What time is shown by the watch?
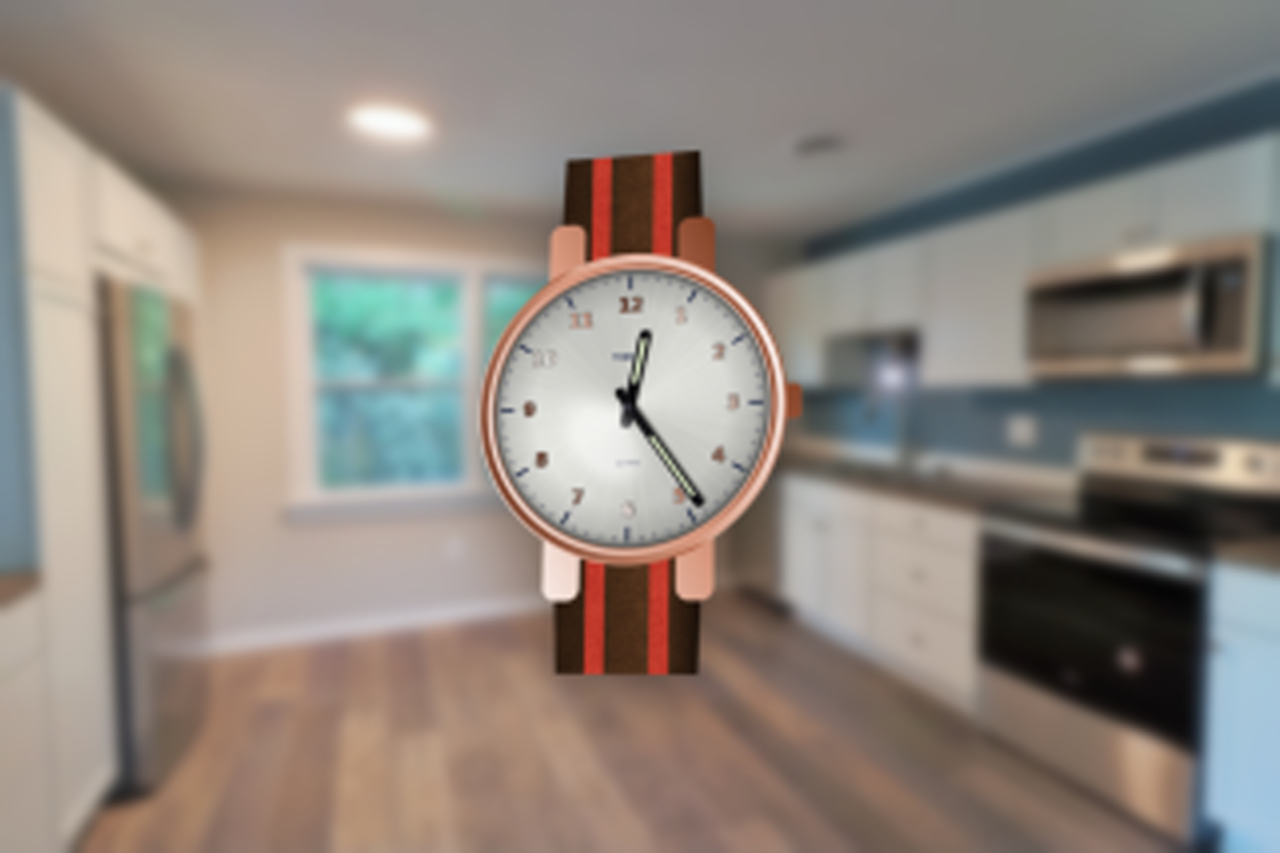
12:24
